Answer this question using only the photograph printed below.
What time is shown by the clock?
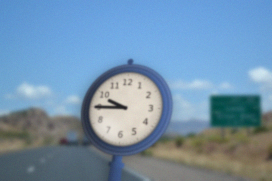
9:45
